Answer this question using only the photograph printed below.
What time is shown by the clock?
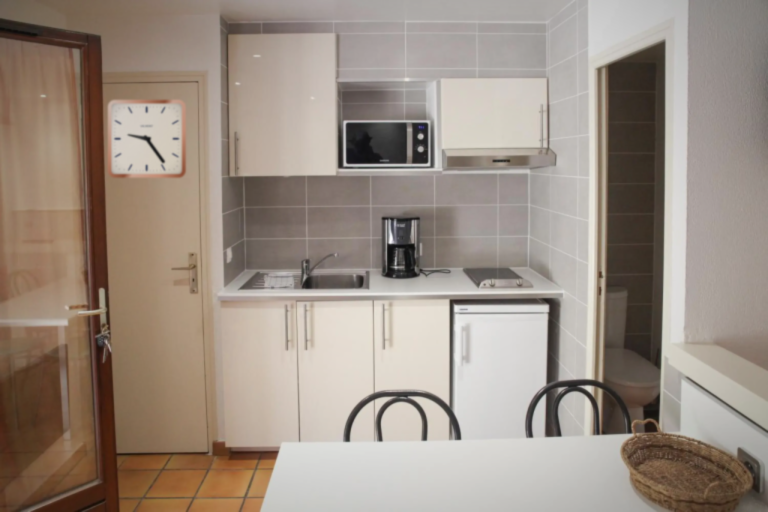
9:24
